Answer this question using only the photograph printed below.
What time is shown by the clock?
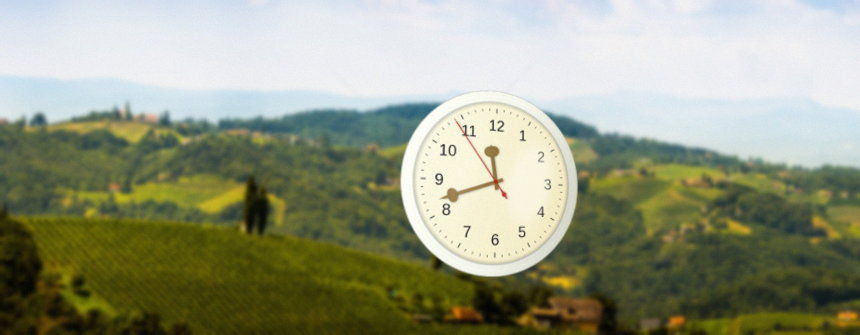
11:41:54
